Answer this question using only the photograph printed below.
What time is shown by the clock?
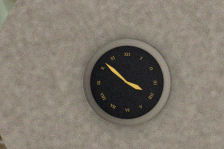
3:52
